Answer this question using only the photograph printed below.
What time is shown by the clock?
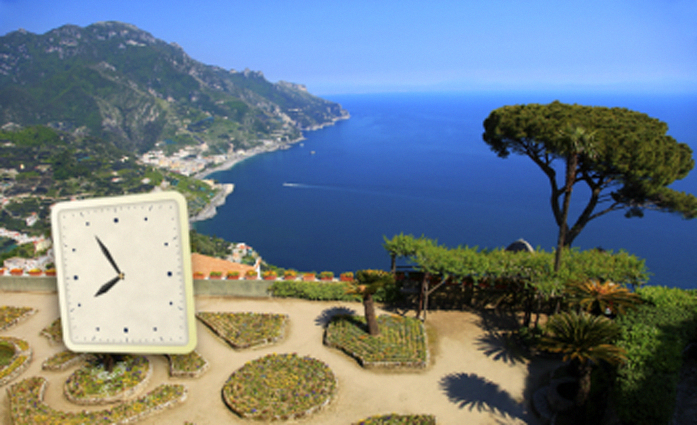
7:55
